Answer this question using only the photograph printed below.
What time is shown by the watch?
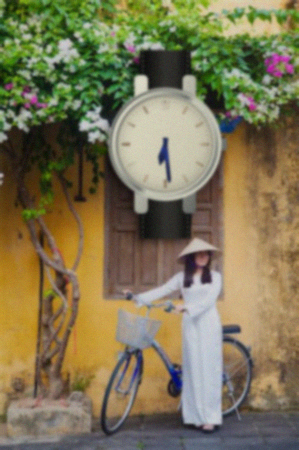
6:29
